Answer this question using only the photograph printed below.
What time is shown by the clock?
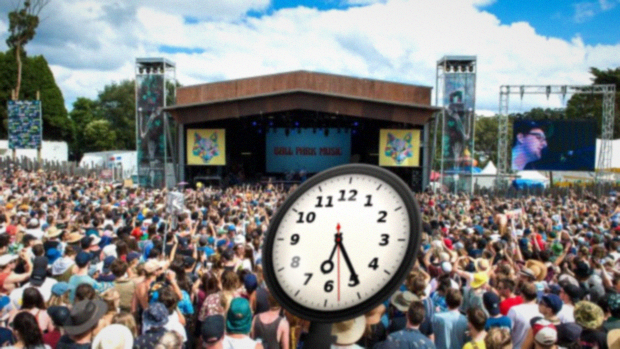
6:24:28
